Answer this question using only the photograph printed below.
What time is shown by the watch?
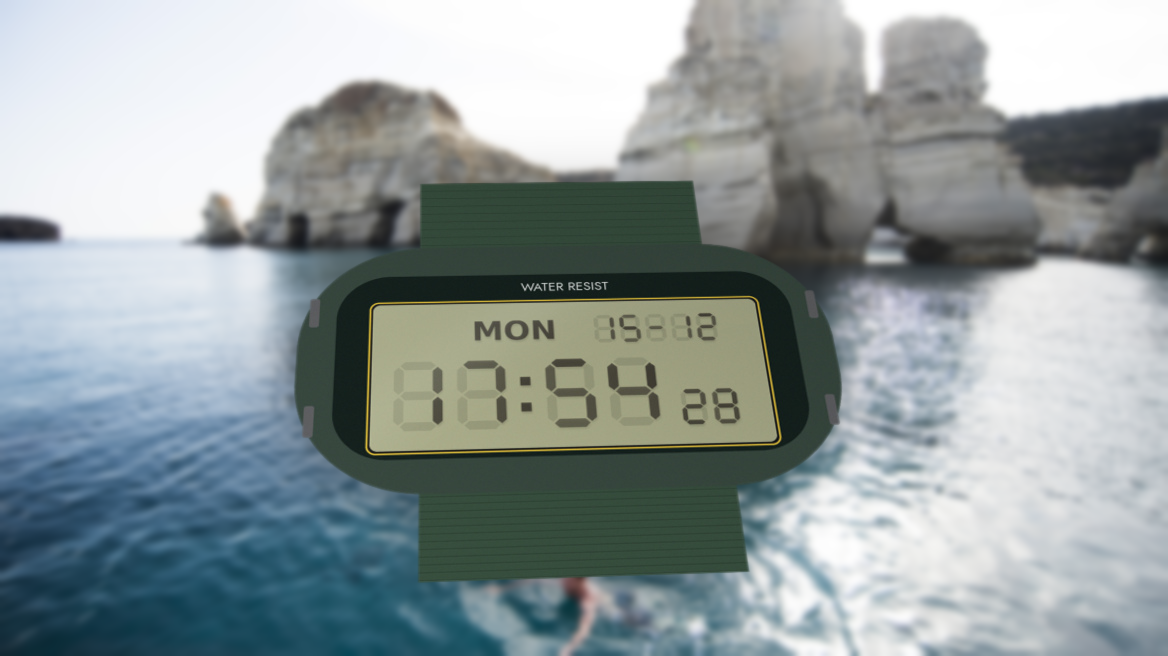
17:54:28
